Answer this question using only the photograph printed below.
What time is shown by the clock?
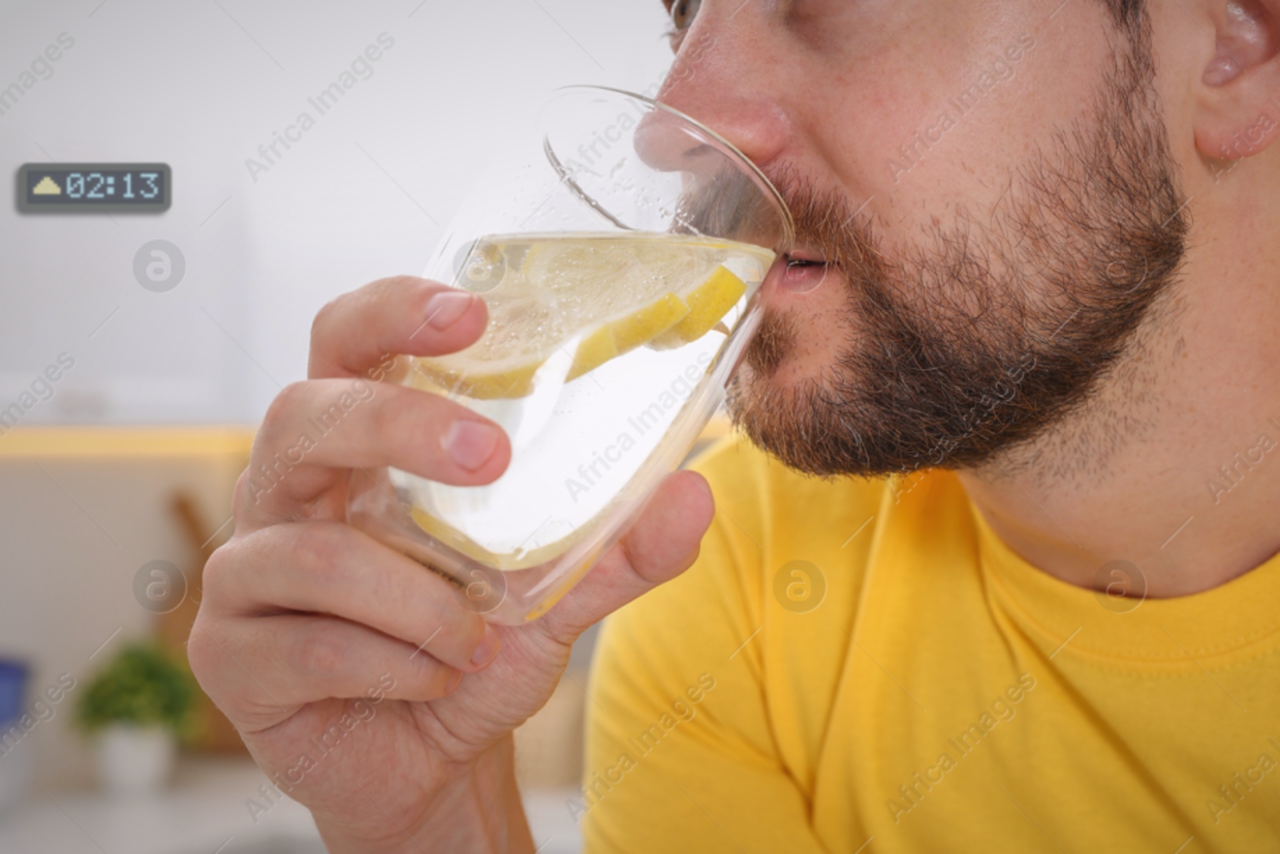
2:13
